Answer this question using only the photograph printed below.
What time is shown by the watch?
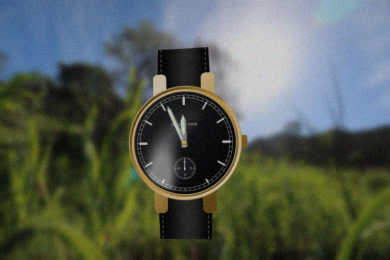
11:56
